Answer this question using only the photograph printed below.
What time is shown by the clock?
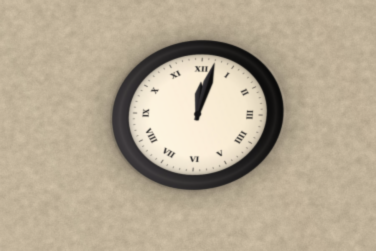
12:02
